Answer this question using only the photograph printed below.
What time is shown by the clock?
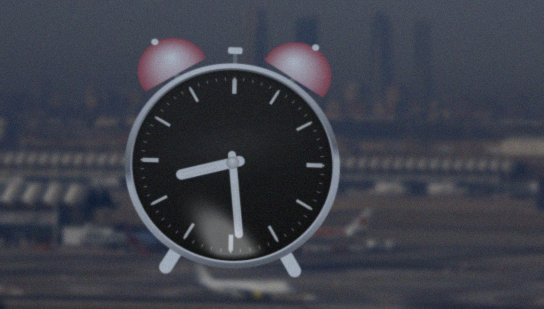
8:29
